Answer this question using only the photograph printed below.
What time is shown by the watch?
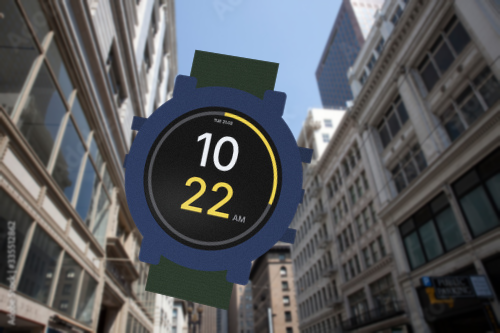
10:22
